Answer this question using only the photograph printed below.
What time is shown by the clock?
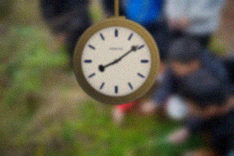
8:09
